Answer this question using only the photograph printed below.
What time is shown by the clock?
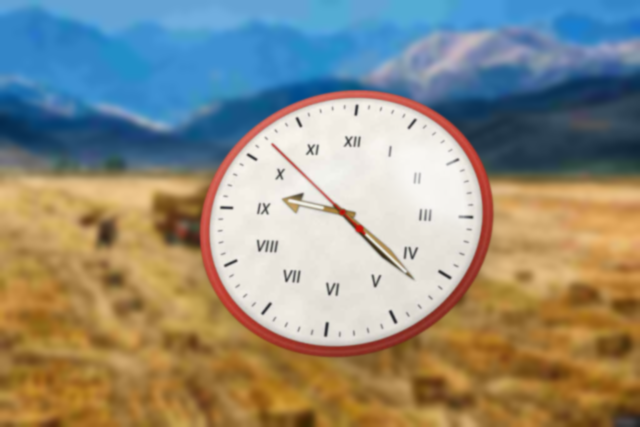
9:21:52
